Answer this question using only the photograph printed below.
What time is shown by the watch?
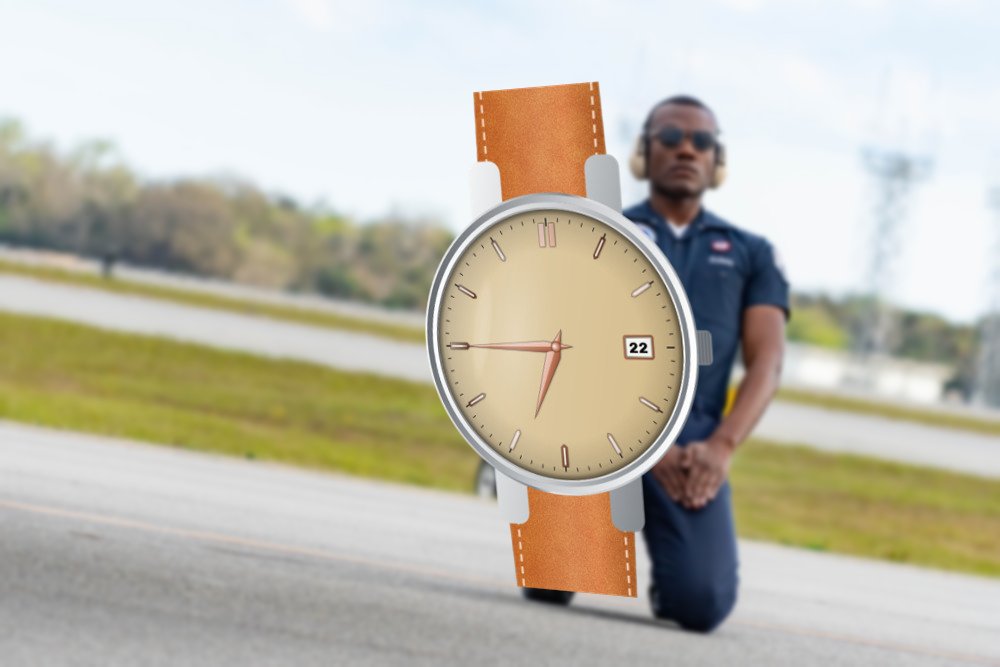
6:45
